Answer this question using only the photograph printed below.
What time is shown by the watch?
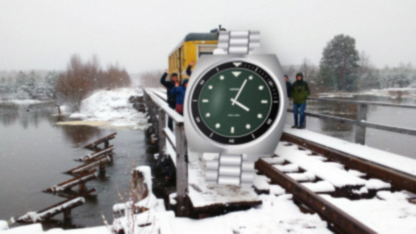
4:04
